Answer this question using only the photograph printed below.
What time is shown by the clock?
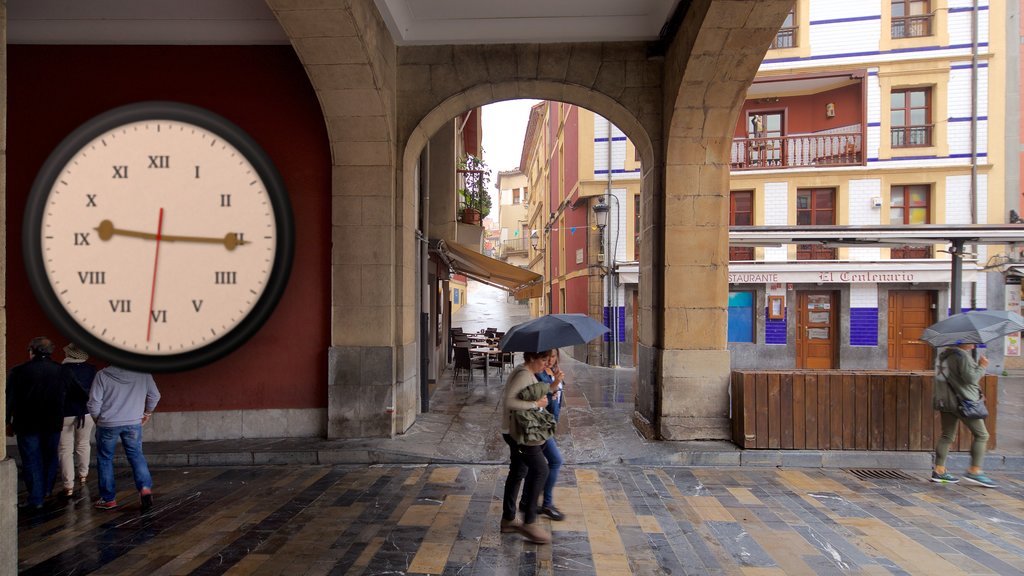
9:15:31
